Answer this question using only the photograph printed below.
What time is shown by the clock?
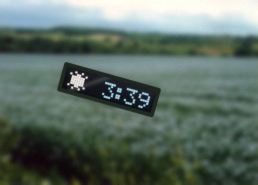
3:39
